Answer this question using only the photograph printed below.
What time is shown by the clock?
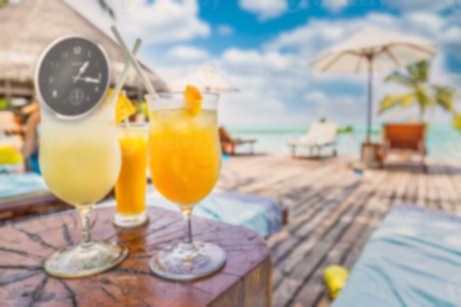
1:17
